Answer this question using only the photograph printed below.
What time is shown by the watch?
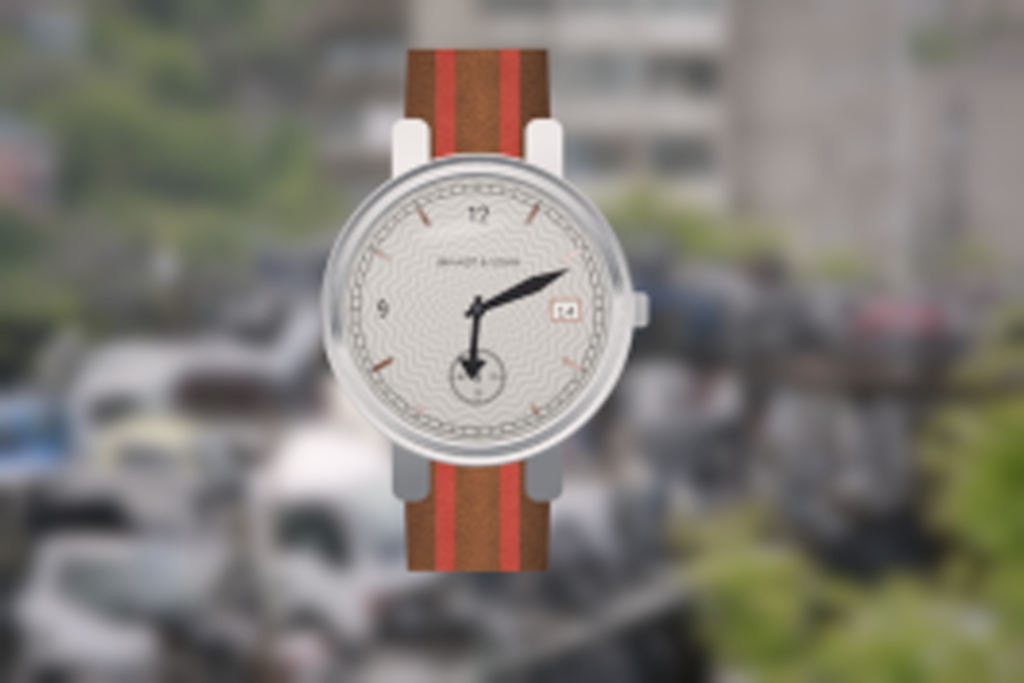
6:11
